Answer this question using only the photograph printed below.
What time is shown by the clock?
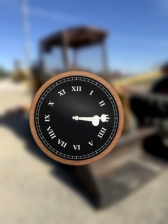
3:15
